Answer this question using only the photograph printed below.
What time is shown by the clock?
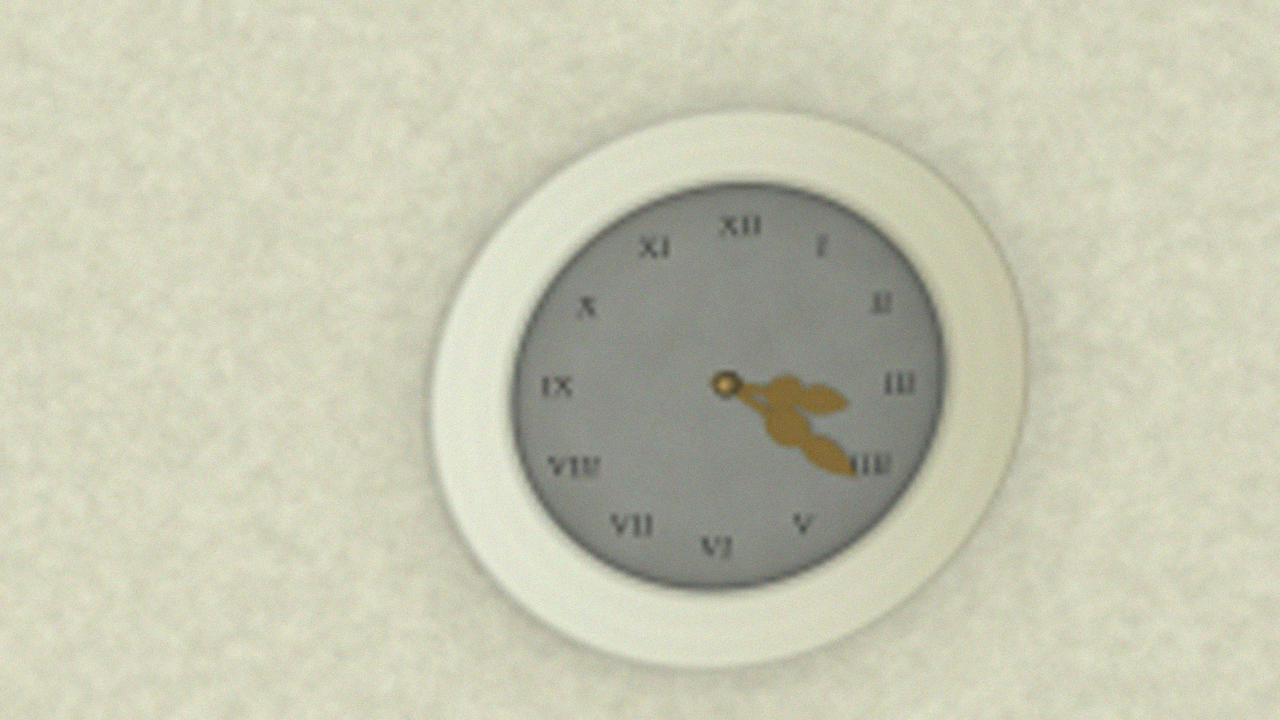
3:21
